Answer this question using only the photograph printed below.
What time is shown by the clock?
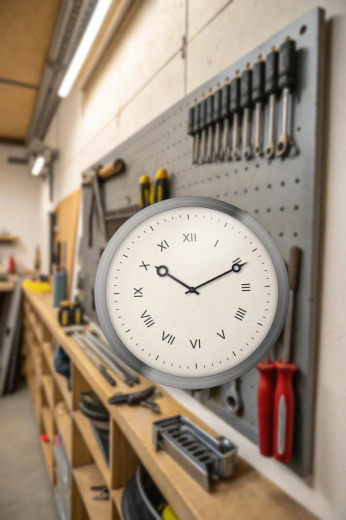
10:11
